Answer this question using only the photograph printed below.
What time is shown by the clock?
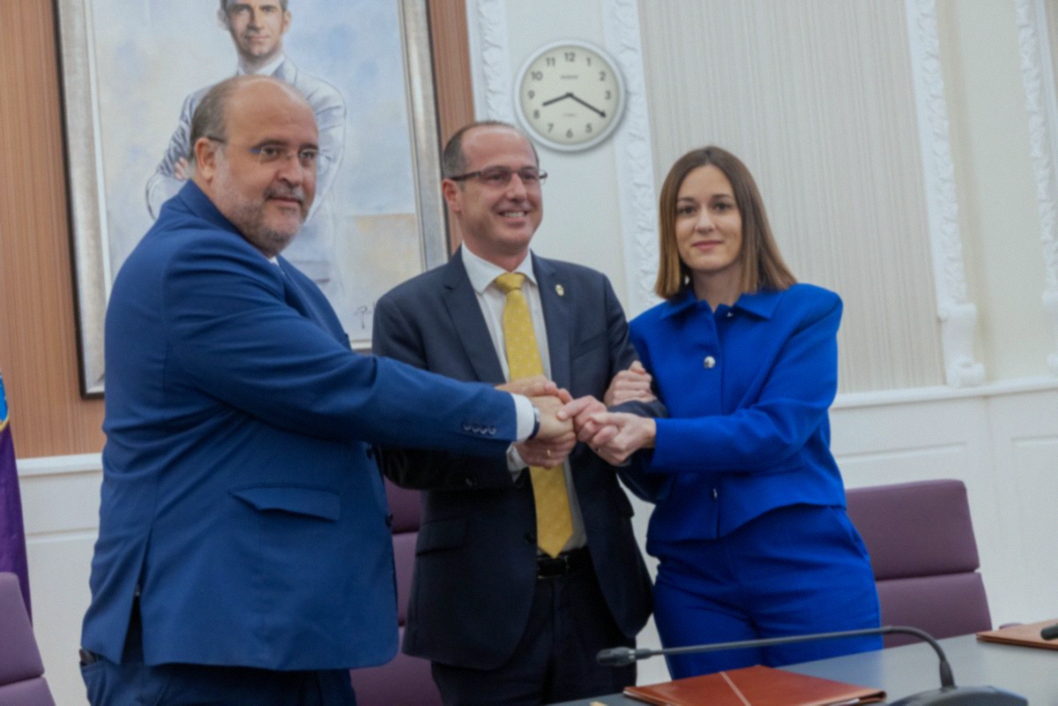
8:20
